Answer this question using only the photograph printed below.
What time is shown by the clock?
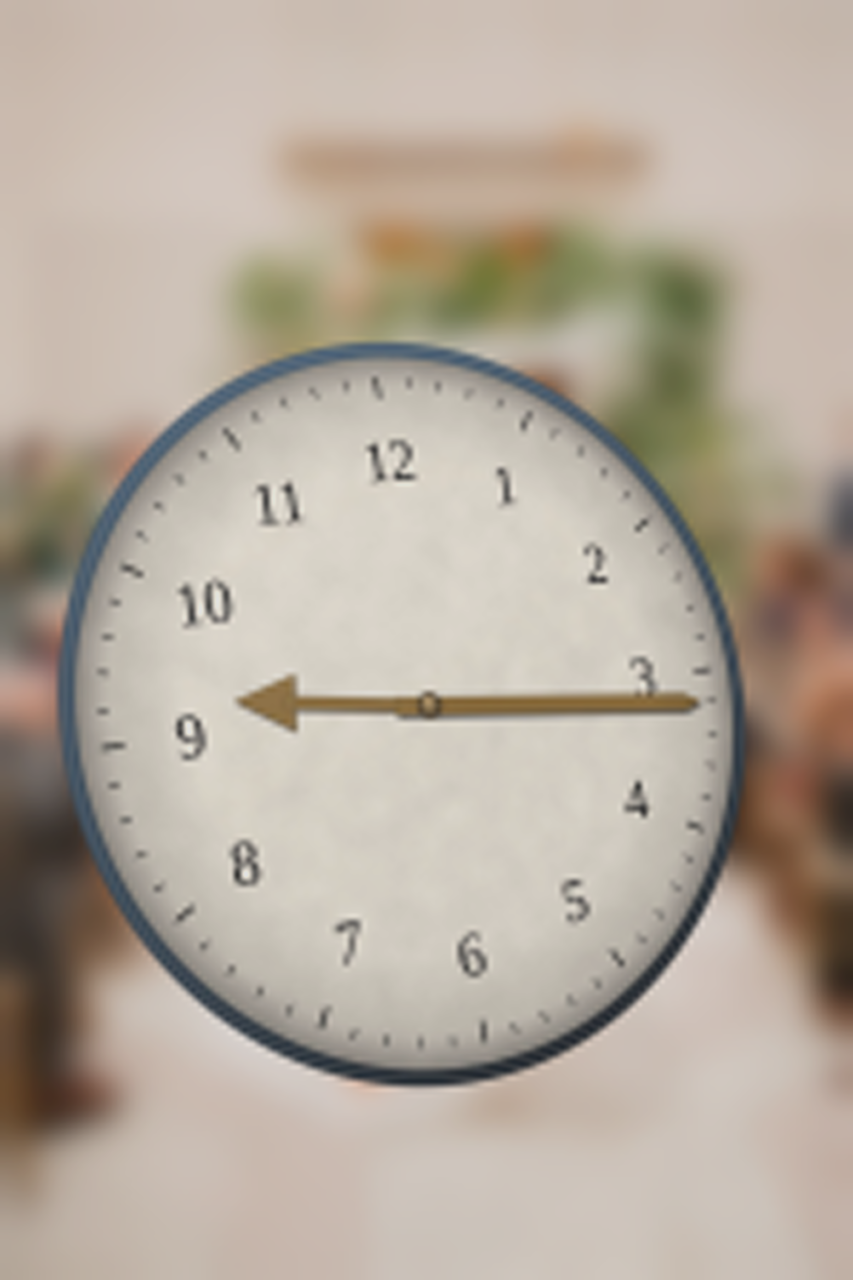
9:16
